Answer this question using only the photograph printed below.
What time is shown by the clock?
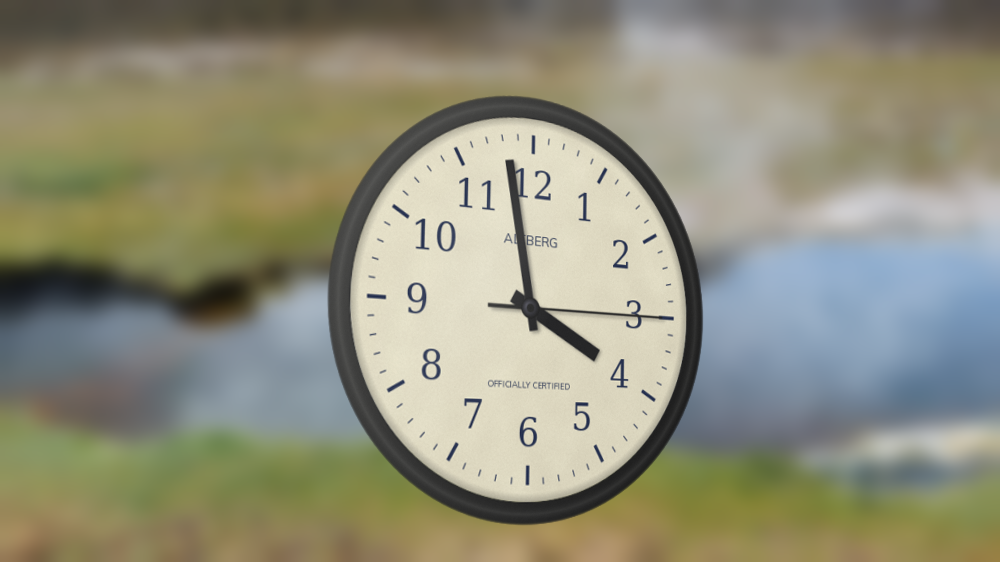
3:58:15
